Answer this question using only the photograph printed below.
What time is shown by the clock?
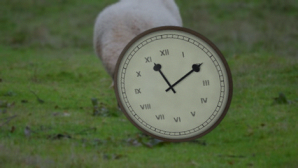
11:10
